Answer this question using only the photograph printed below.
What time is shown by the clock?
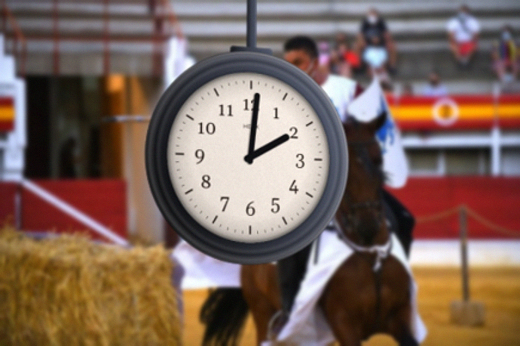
2:01
